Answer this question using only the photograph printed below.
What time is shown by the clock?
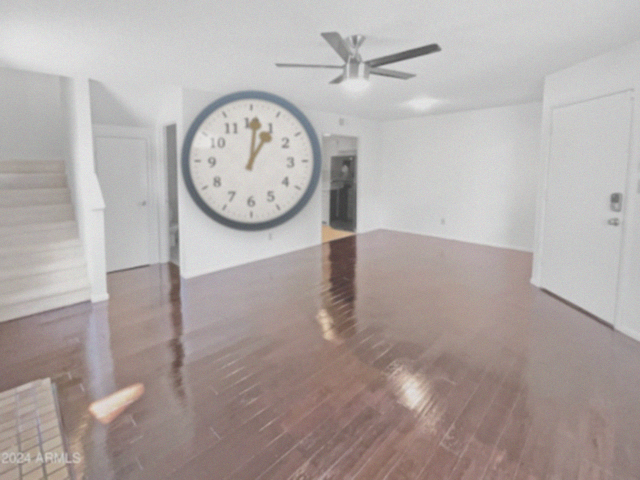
1:01
